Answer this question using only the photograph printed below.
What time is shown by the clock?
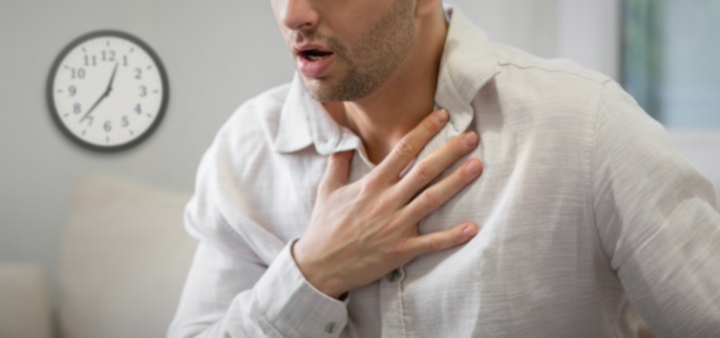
12:37
